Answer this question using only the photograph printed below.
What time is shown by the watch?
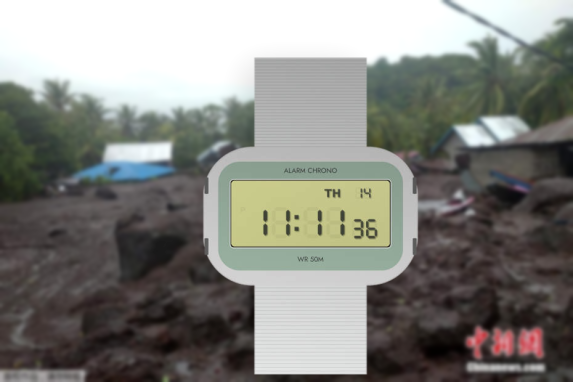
11:11:36
